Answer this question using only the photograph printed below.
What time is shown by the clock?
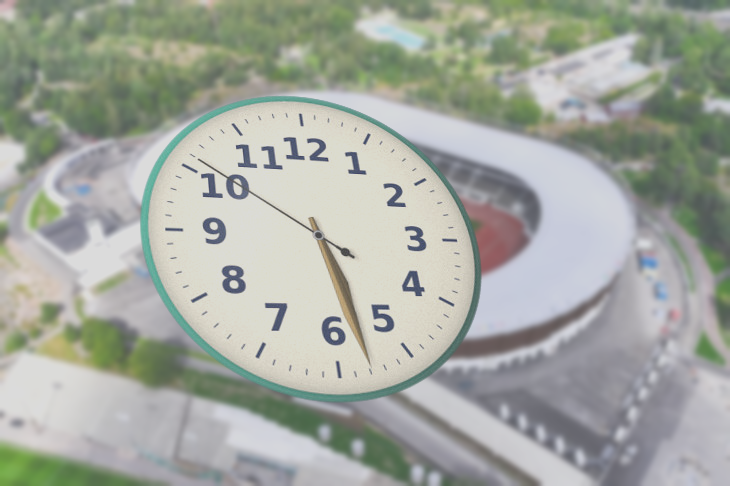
5:27:51
